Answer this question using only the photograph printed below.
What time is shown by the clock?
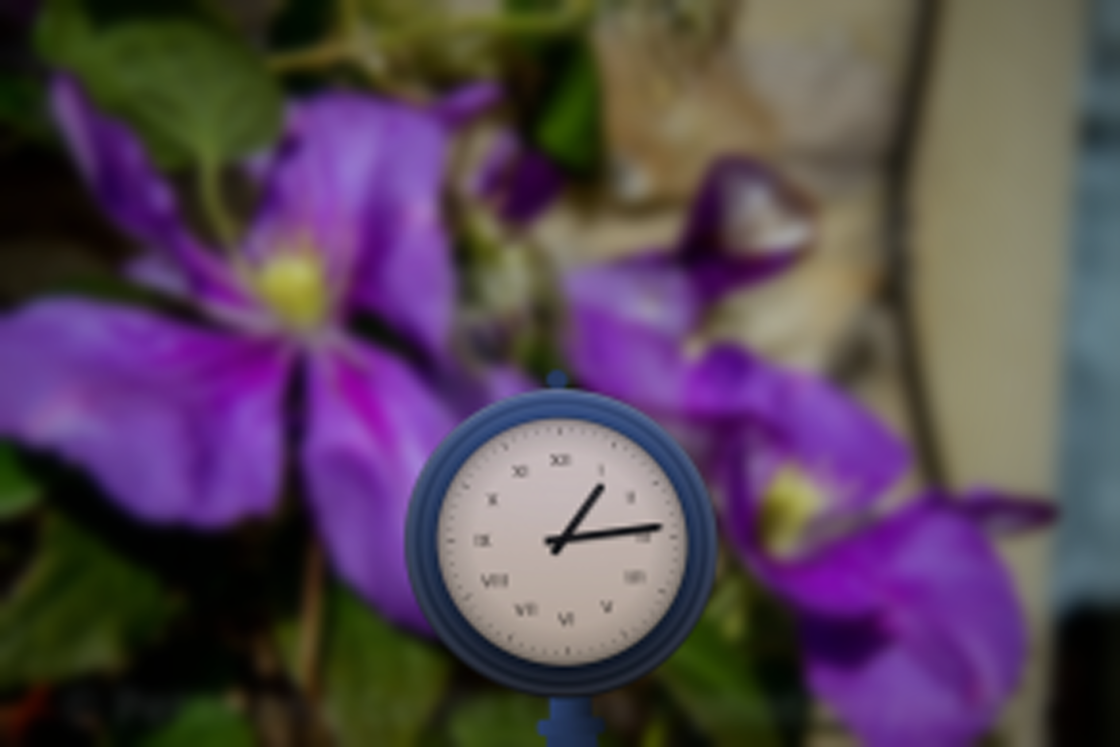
1:14
